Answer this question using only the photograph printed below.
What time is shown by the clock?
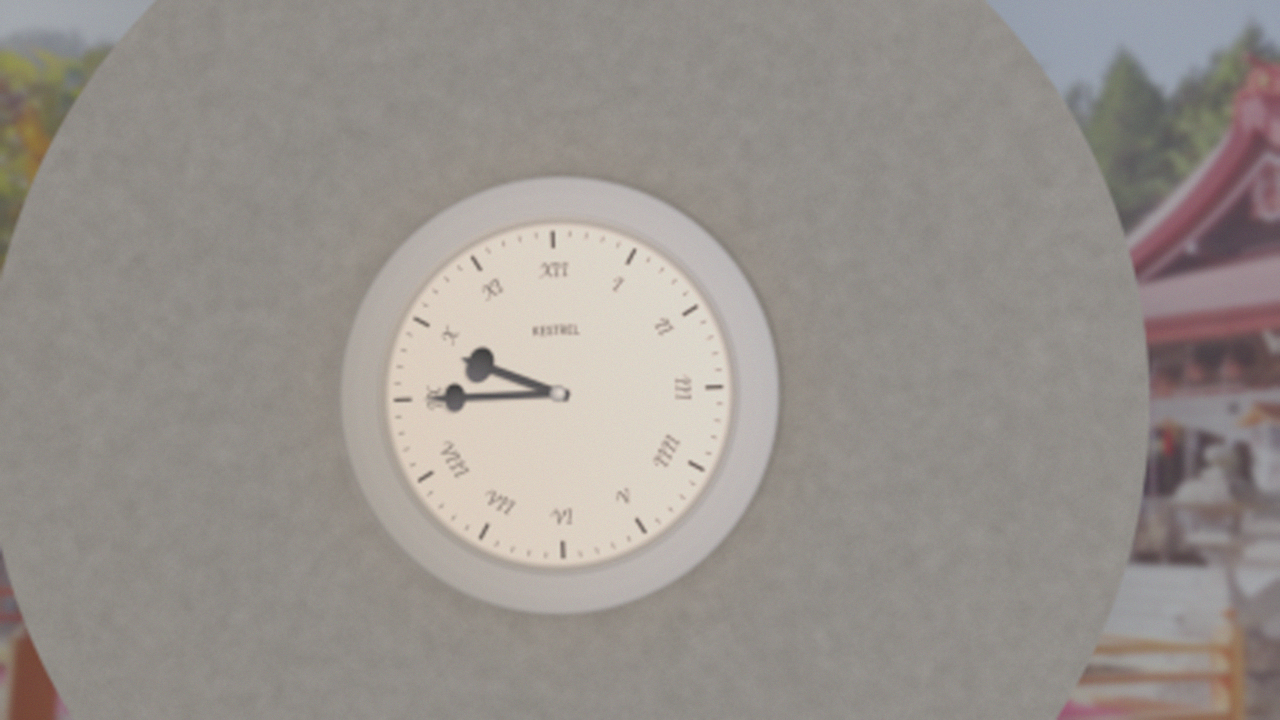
9:45
